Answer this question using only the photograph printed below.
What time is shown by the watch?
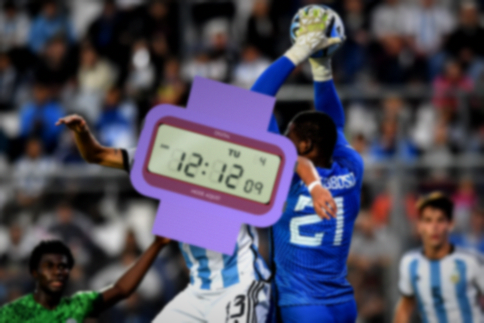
12:12:09
